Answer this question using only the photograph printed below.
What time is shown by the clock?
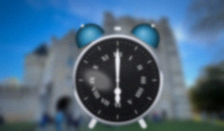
6:00
